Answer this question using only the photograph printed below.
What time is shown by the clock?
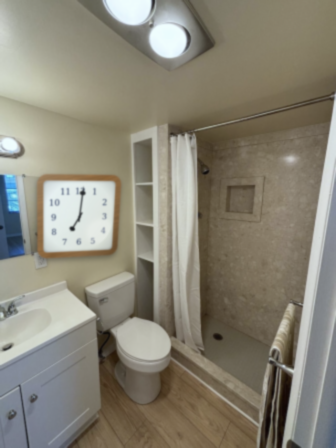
7:01
